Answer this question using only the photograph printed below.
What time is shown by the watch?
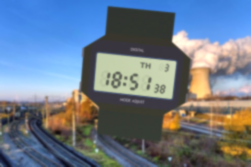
18:51
